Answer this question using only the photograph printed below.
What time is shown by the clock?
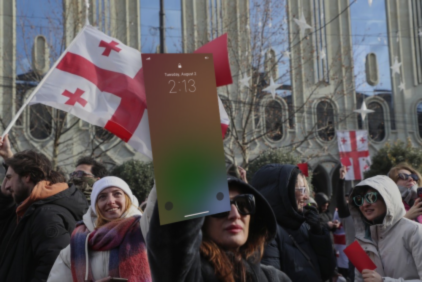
2:13
